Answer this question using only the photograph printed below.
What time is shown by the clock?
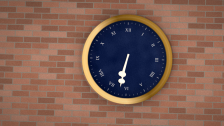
6:32
